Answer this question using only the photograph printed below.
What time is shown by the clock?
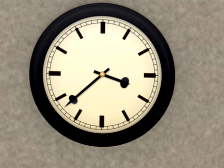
3:38
